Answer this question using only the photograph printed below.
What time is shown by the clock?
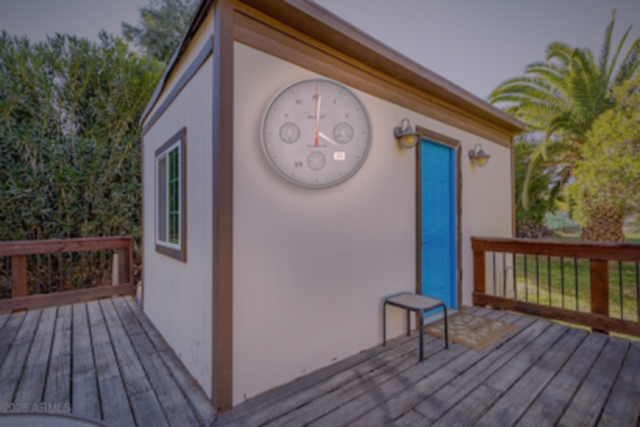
4:01
